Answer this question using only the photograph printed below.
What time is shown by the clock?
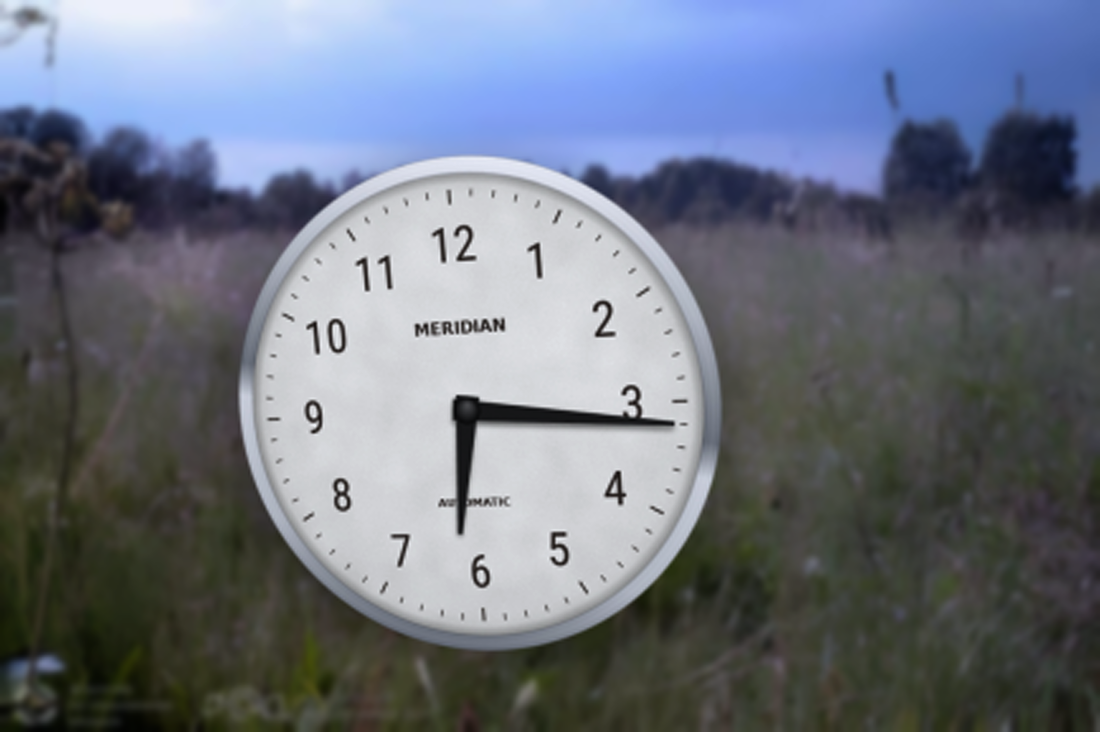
6:16
